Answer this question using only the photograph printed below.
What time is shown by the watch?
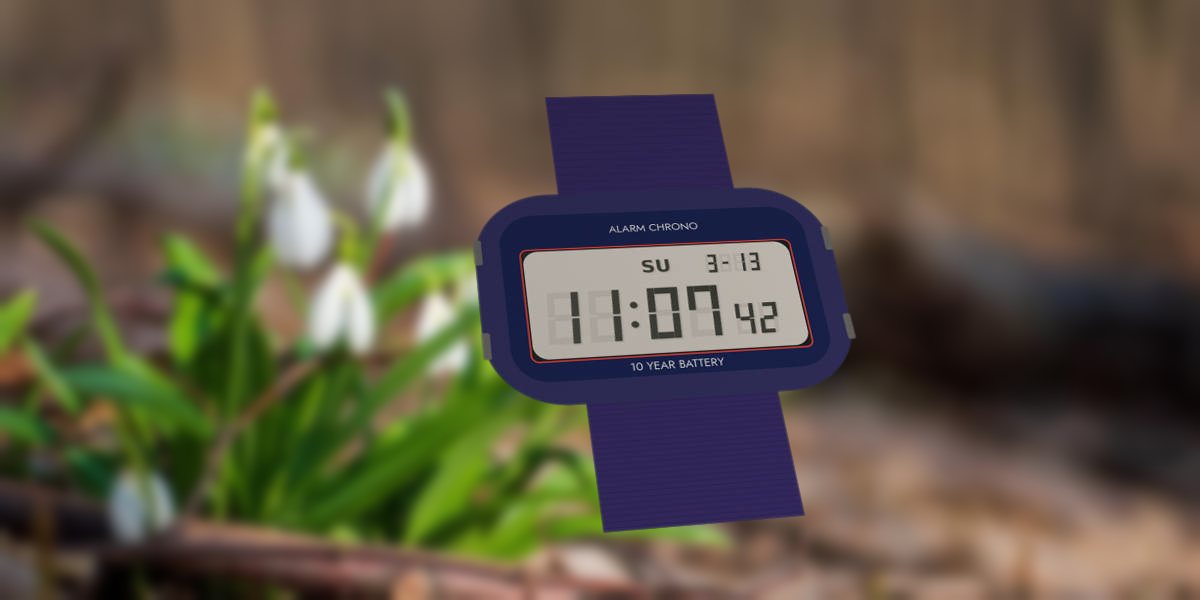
11:07:42
